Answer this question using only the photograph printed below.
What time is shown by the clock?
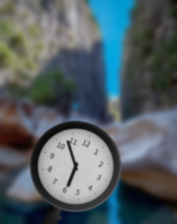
5:53
